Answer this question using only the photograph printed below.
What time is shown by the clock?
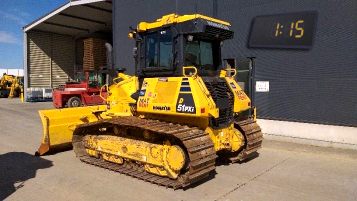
1:15
